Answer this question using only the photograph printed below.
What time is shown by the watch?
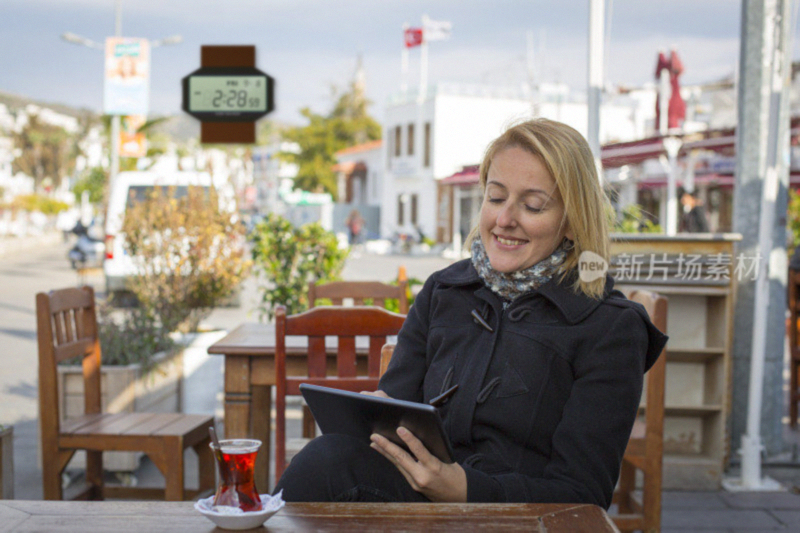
2:28
